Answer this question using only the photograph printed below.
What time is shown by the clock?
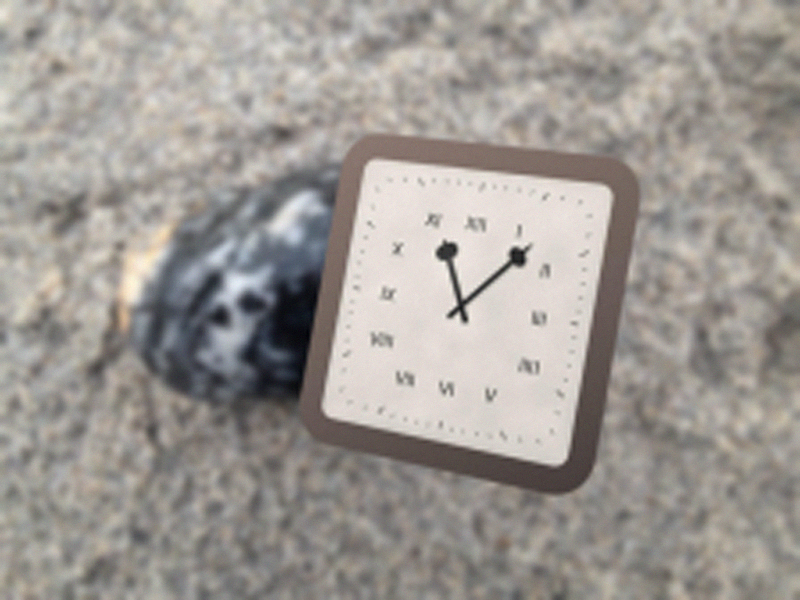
11:07
